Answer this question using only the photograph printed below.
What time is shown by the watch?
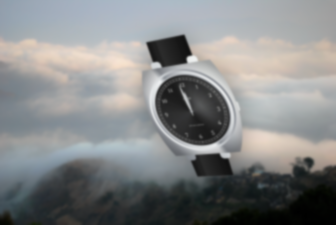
11:59
